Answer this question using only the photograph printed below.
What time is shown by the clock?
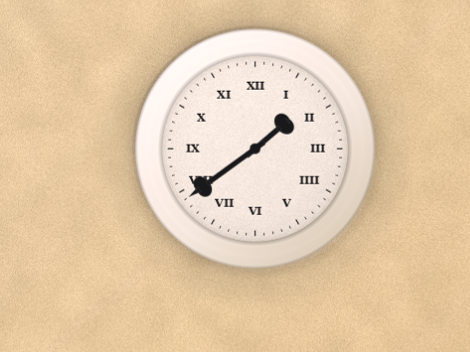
1:39
